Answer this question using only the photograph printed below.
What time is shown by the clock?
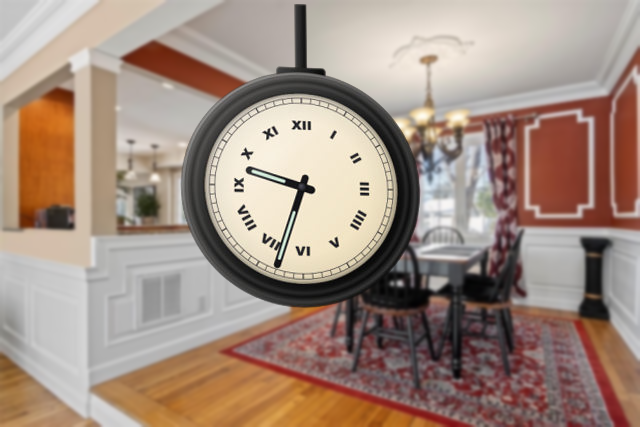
9:33
